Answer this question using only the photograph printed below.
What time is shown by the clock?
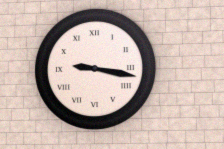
9:17
